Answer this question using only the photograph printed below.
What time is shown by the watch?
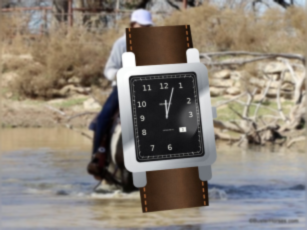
12:03
